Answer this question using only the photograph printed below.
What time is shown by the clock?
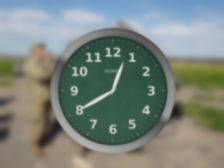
12:40
